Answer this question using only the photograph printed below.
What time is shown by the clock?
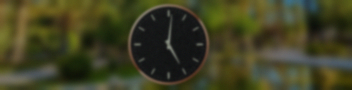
5:01
